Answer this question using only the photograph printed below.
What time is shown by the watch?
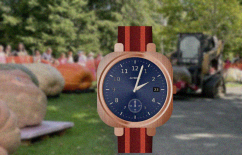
2:03
